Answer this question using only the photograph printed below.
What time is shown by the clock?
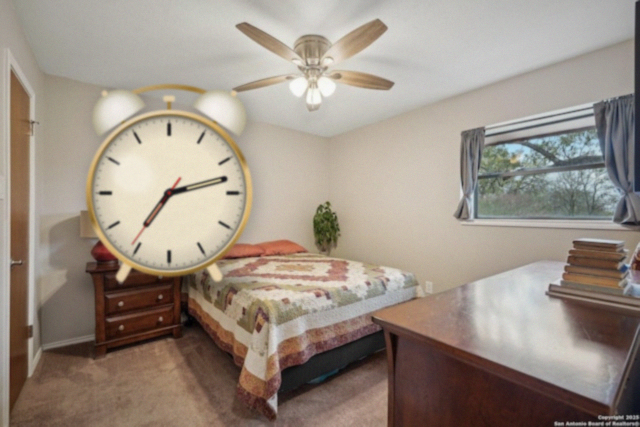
7:12:36
